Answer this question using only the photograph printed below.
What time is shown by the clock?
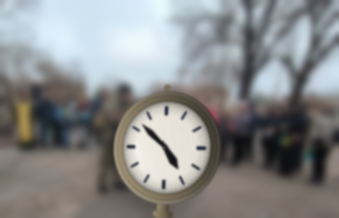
4:52
